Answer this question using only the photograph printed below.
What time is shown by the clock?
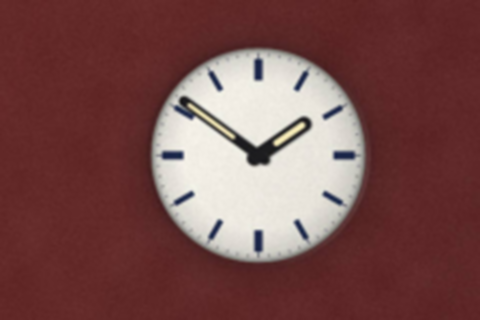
1:51
